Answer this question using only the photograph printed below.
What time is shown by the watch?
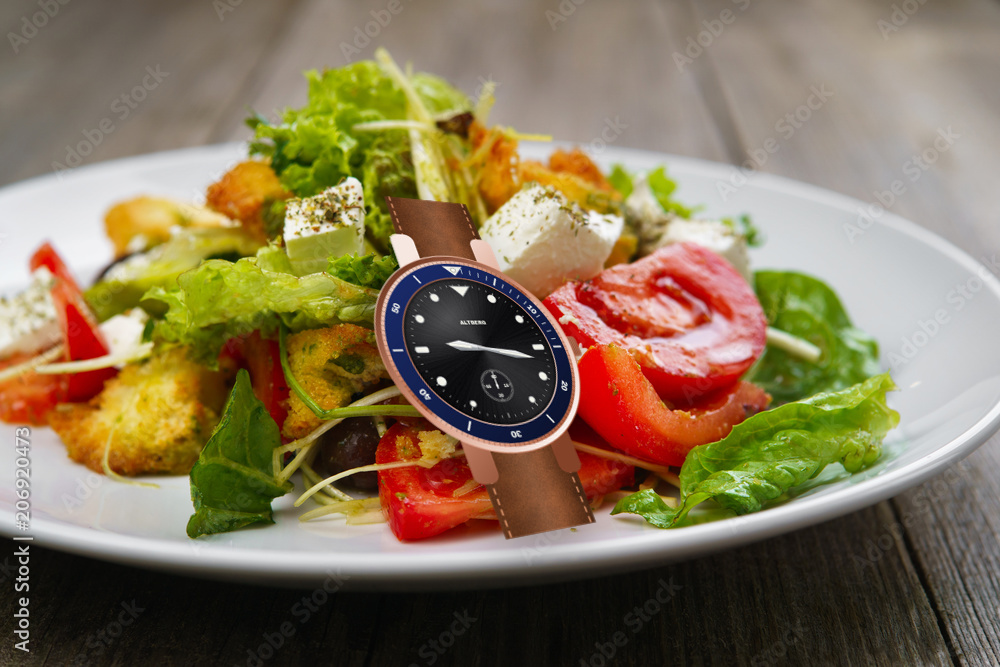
9:17
